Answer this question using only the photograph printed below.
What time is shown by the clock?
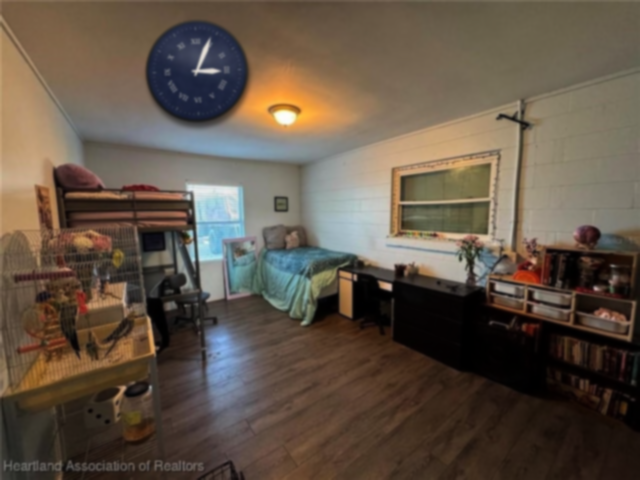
3:04
